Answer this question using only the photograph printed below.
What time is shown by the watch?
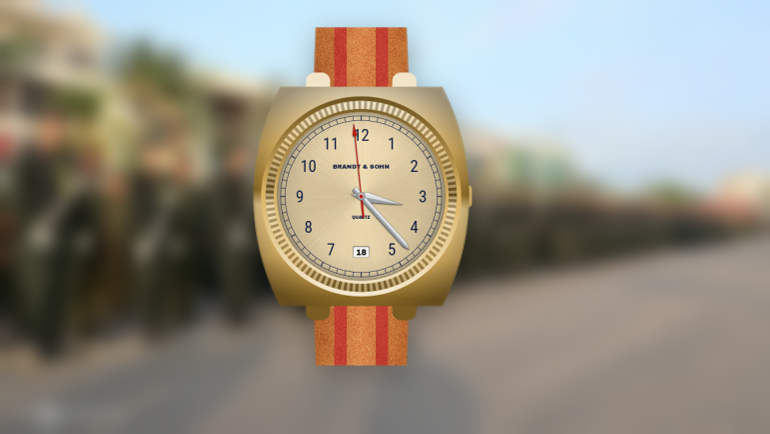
3:22:59
